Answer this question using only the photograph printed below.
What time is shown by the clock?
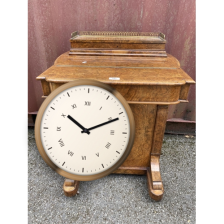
10:11
